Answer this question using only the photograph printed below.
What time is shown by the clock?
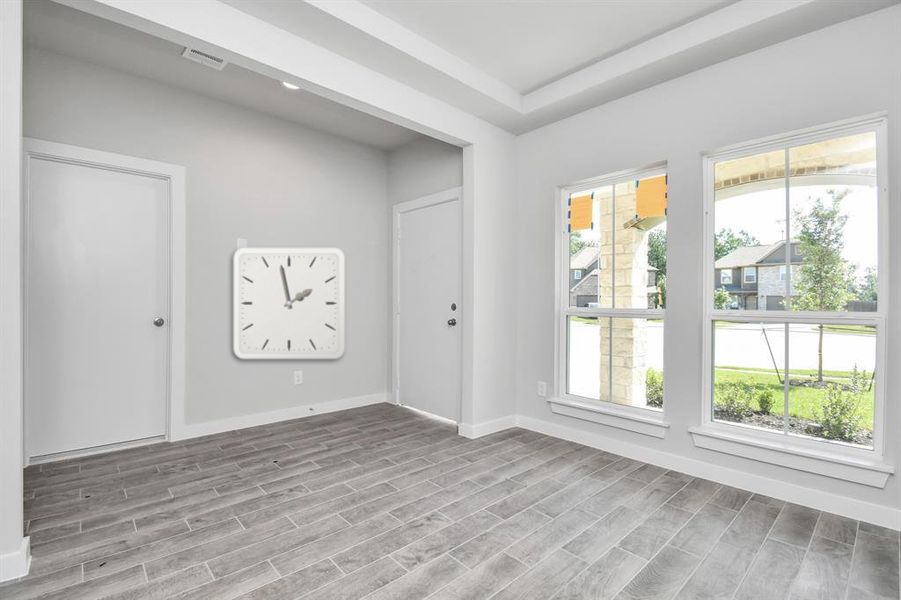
1:58
